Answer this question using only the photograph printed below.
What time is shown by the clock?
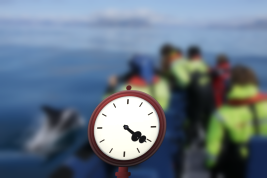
4:21
